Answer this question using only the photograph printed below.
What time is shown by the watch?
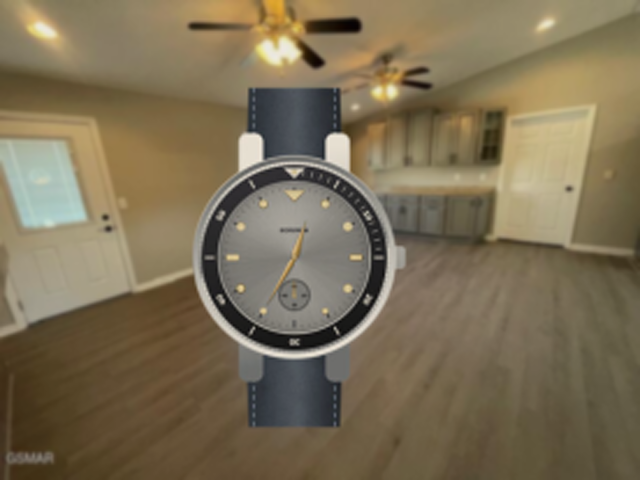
12:35
